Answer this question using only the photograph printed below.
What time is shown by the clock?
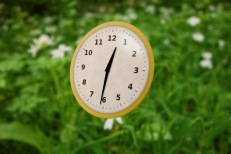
12:31
